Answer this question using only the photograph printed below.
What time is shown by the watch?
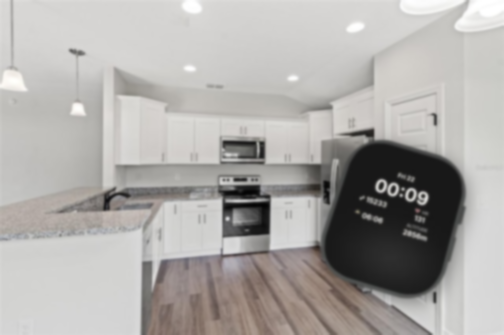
0:09
